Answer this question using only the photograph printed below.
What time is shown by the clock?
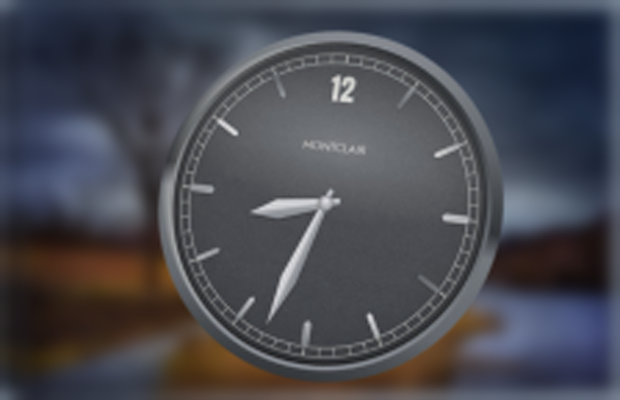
8:33
